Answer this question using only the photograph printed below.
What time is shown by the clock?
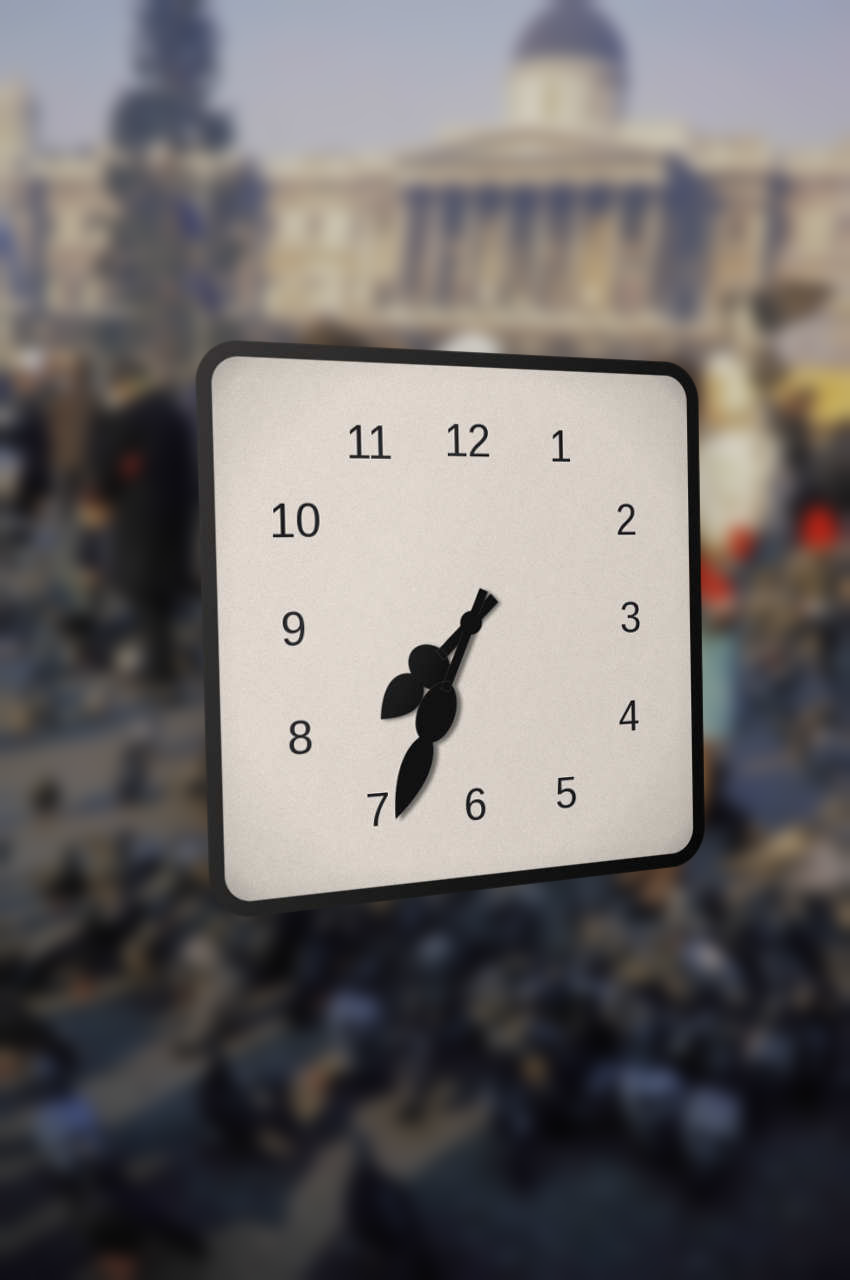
7:34
